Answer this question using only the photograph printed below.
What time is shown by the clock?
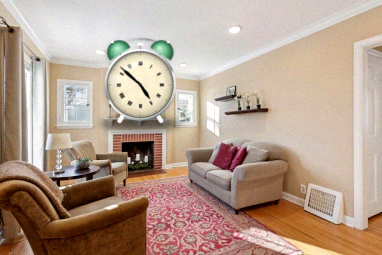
4:52
